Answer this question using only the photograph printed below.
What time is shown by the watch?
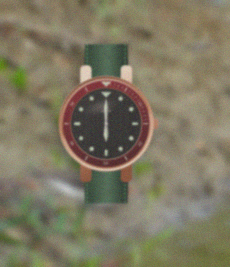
6:00
